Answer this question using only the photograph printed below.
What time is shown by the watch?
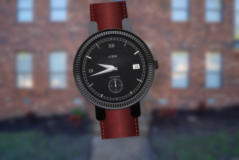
9:43
